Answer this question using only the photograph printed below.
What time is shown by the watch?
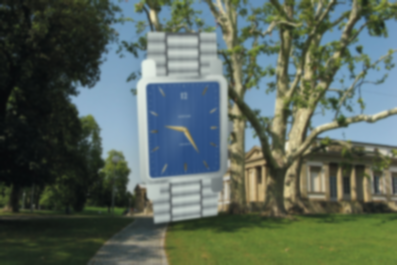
9:25
